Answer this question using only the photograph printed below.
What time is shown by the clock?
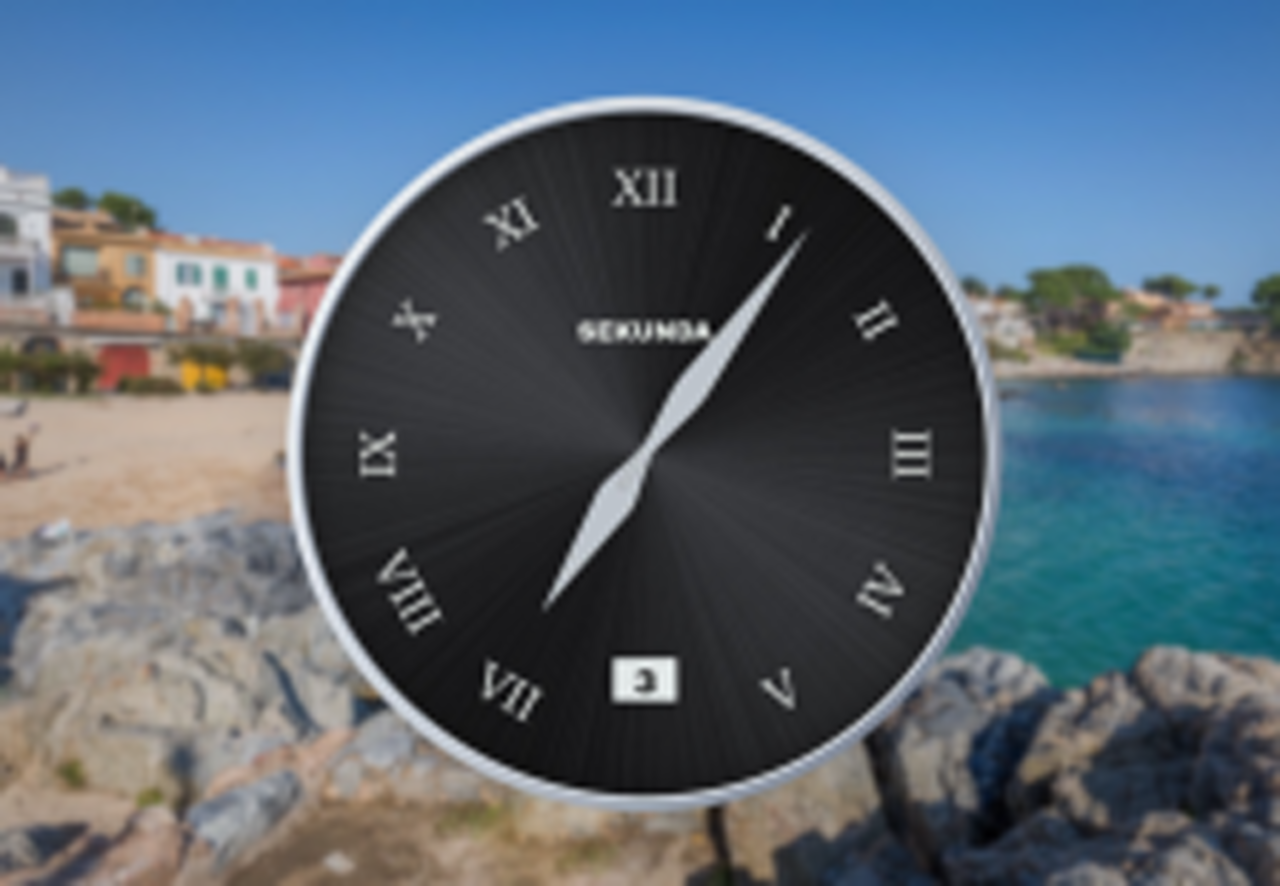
7:06
